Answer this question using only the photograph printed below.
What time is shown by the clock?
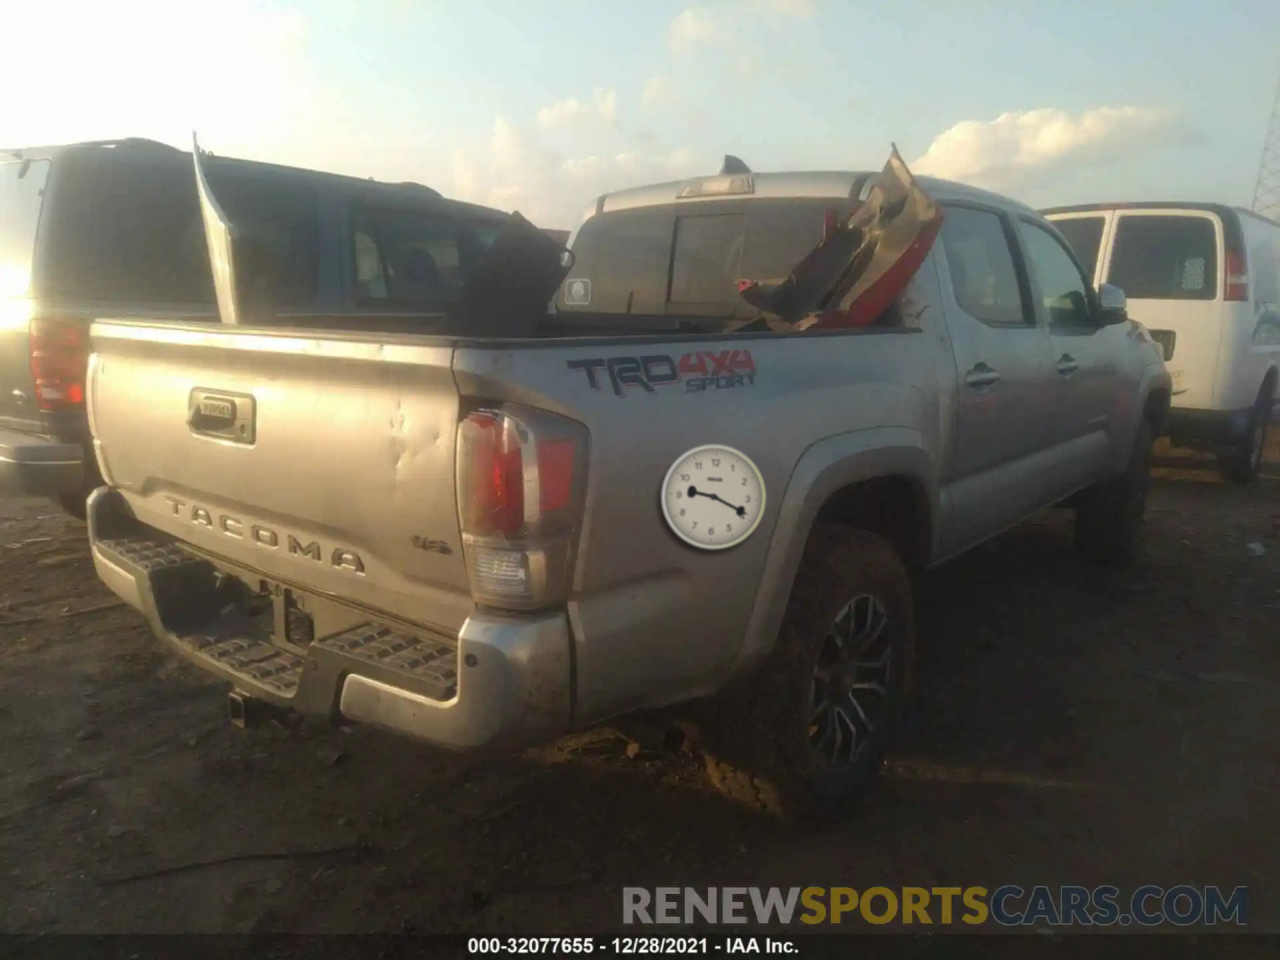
9:19
